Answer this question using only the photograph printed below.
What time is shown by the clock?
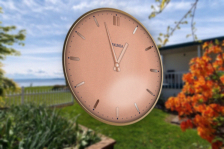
12:57
